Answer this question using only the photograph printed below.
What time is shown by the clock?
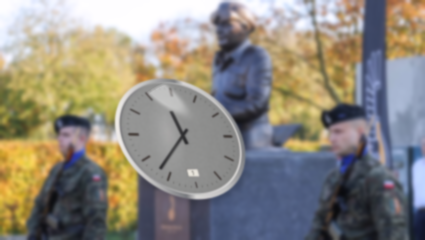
11:37
